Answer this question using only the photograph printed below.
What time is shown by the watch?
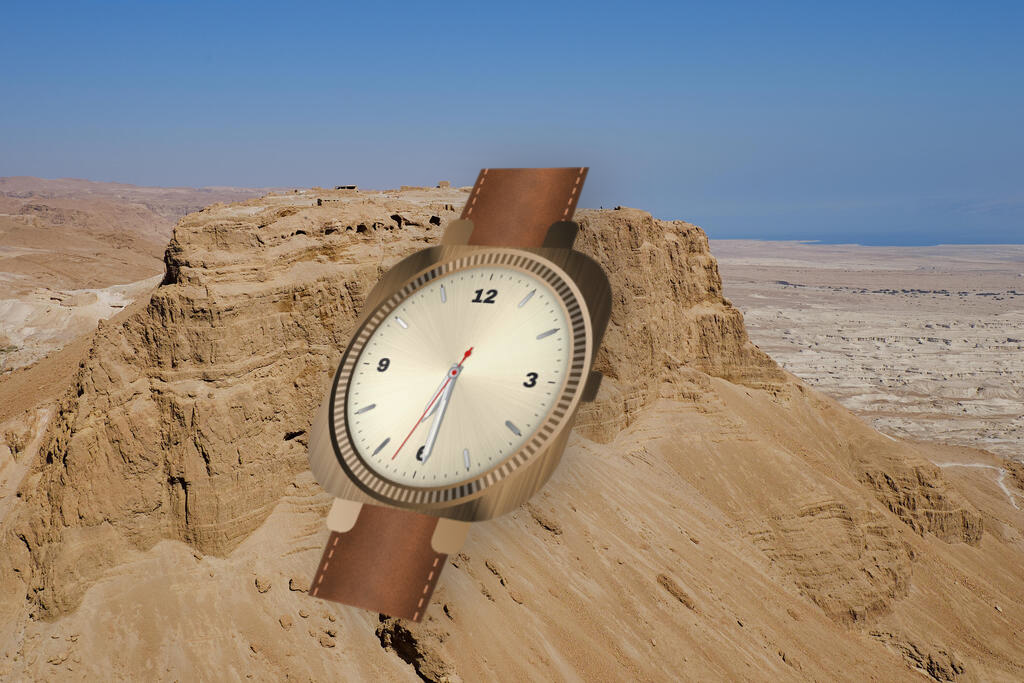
6:29:33
